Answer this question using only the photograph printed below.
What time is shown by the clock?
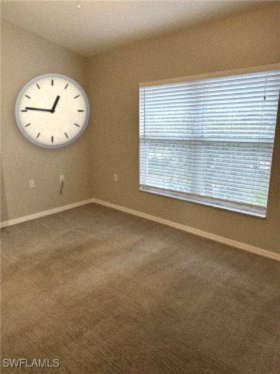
12:46
